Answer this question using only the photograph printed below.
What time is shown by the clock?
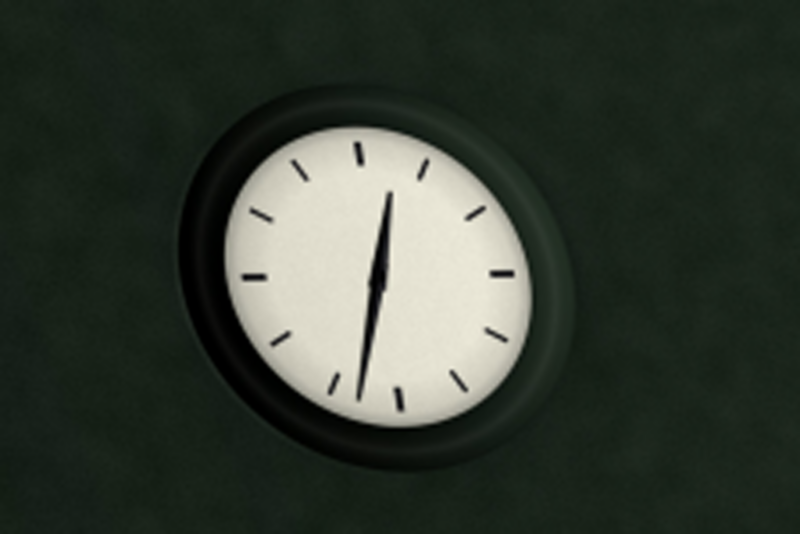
12:33
